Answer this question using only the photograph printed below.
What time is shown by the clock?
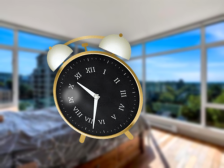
10:33
